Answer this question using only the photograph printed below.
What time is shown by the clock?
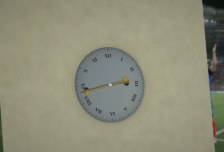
2:43
